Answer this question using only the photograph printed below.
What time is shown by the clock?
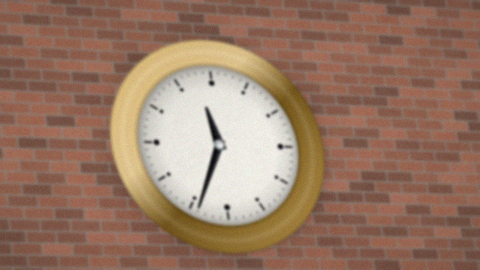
11:34
